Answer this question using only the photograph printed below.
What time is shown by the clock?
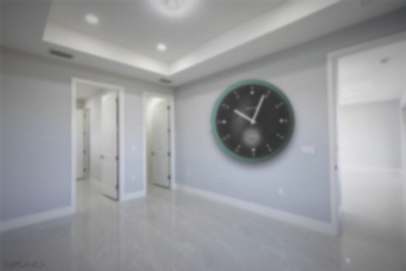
10:04
